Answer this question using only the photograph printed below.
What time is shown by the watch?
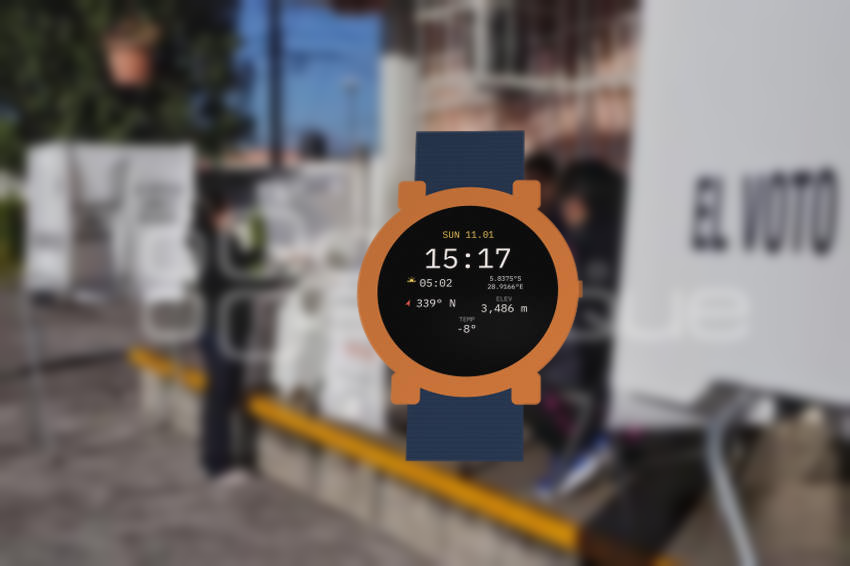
15:17
